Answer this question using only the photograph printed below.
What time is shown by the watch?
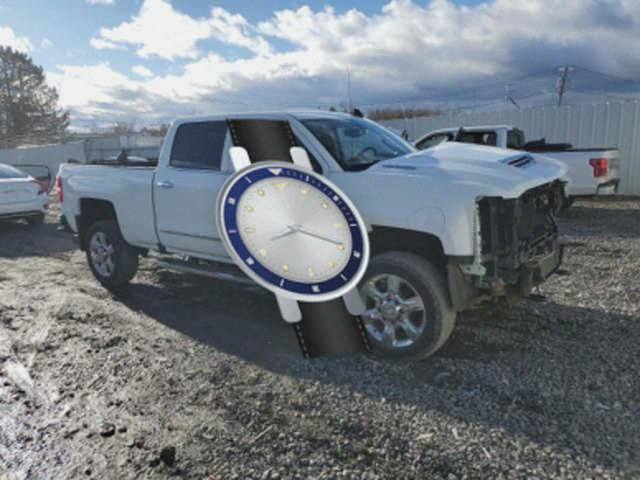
8:19
